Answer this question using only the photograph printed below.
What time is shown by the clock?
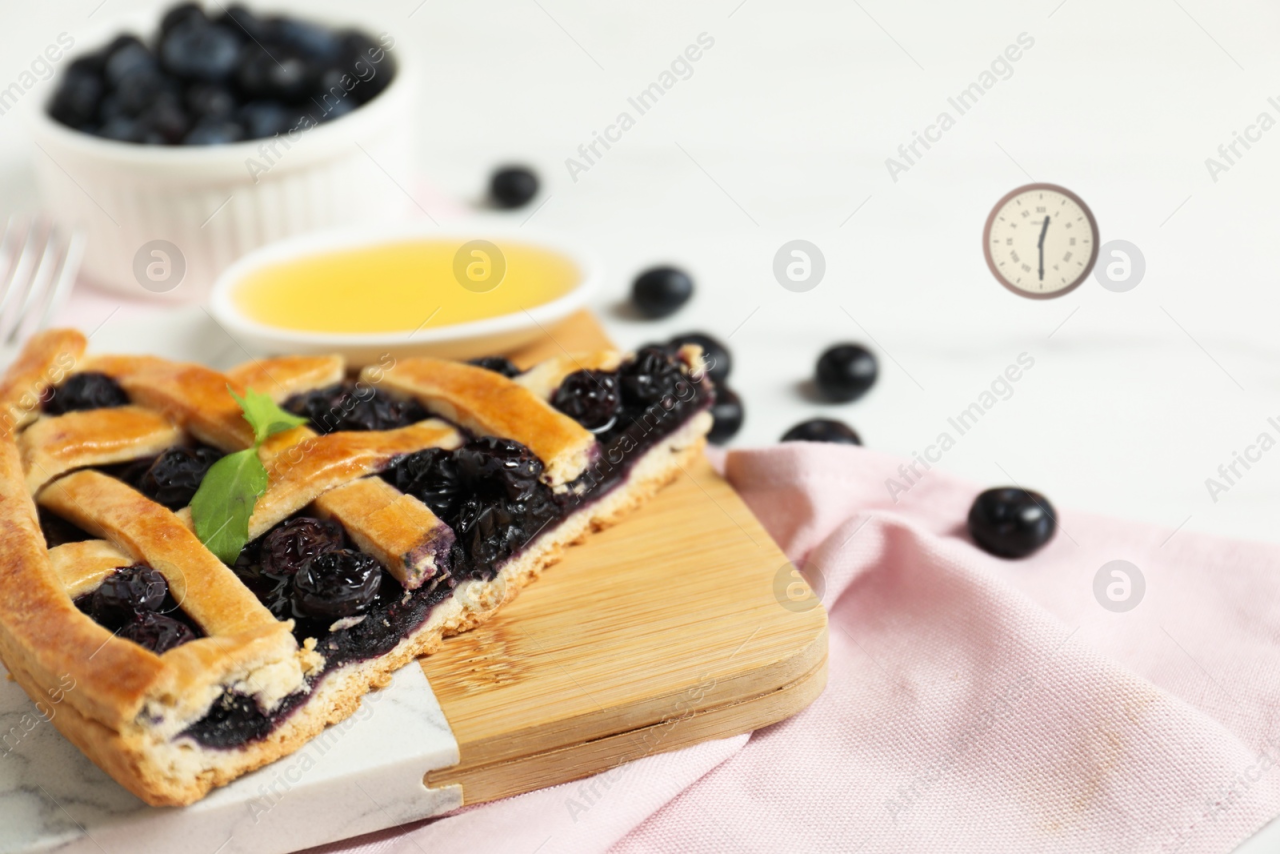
12:30
